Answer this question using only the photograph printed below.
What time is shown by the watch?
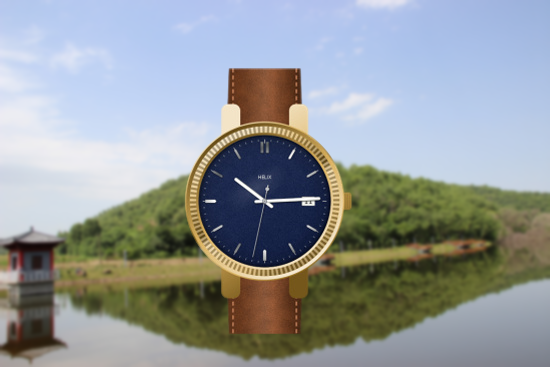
10:14:32
